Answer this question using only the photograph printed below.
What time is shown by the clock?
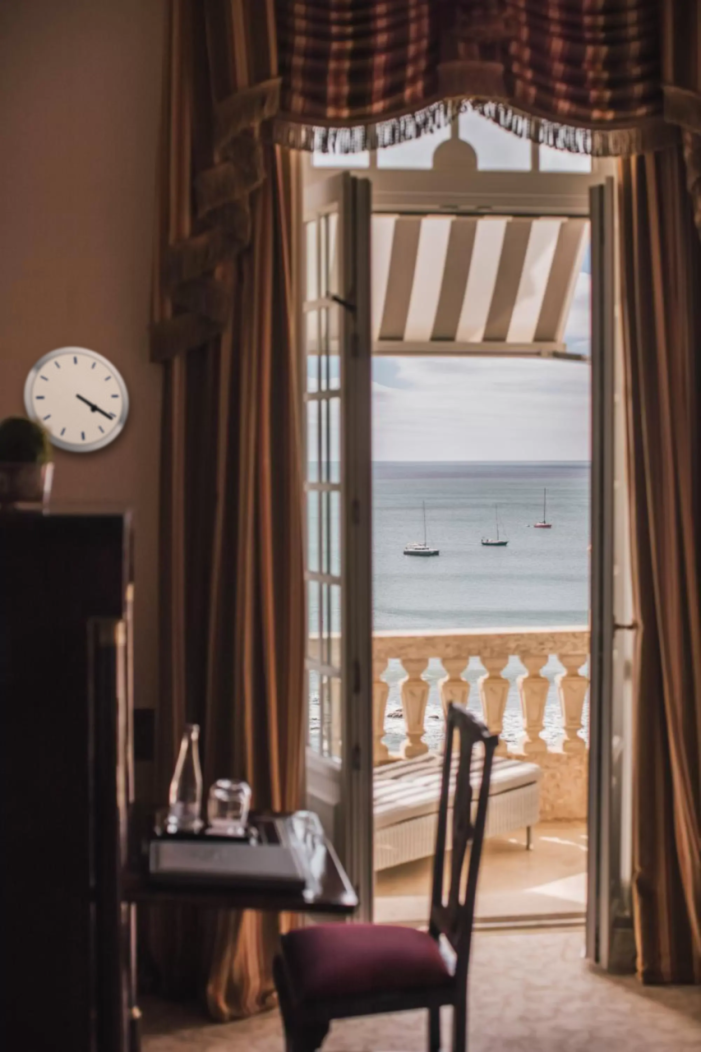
4:21
